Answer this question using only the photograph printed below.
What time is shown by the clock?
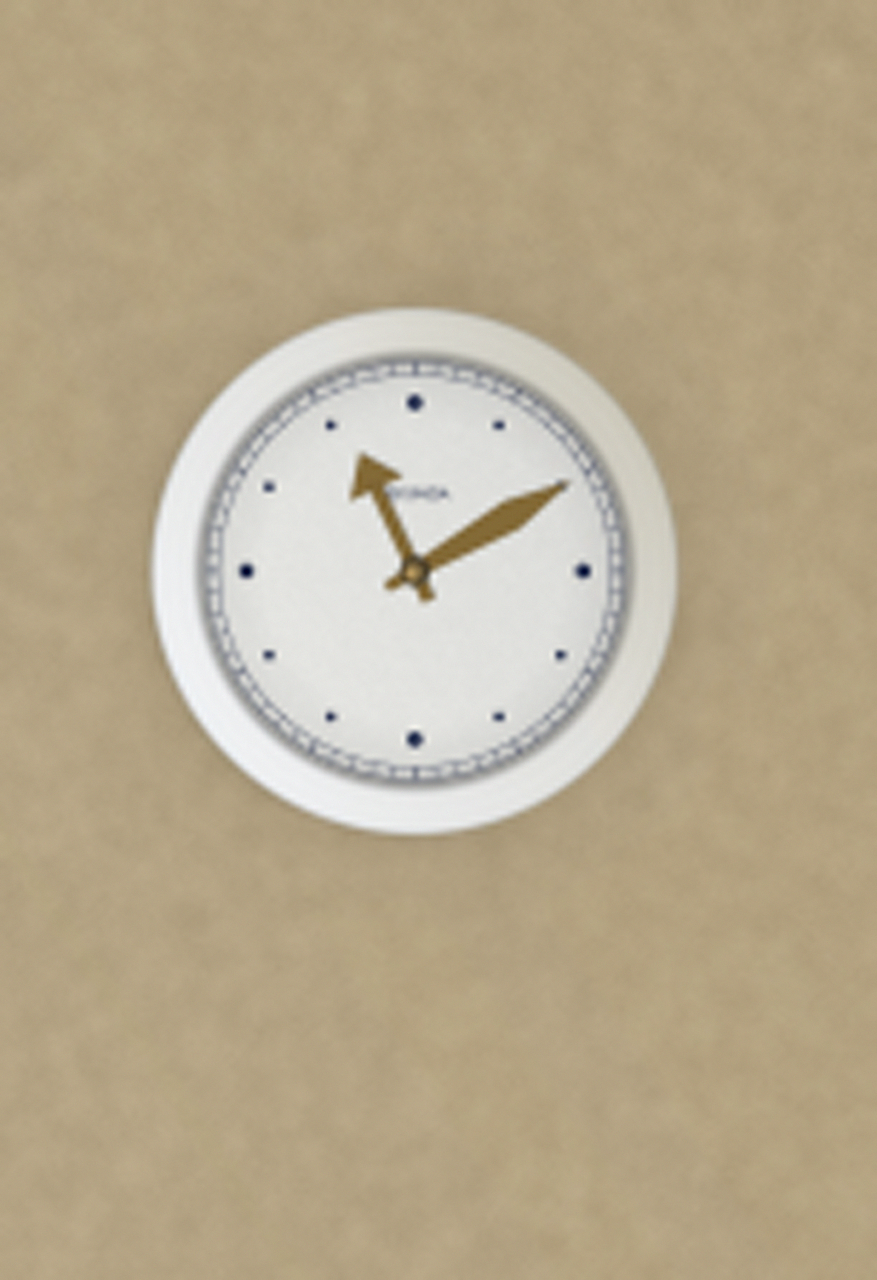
11:10
